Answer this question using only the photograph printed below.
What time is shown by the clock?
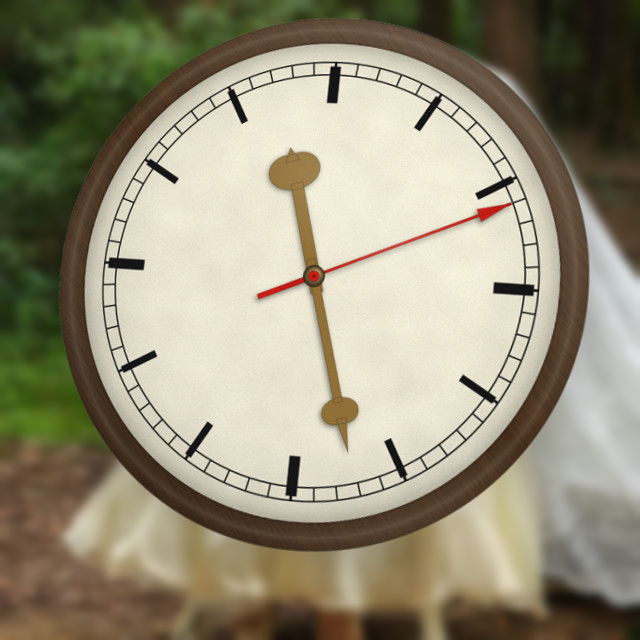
11:27:11
